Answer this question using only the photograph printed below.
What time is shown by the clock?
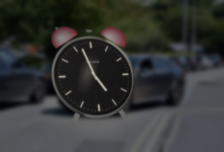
4:57
